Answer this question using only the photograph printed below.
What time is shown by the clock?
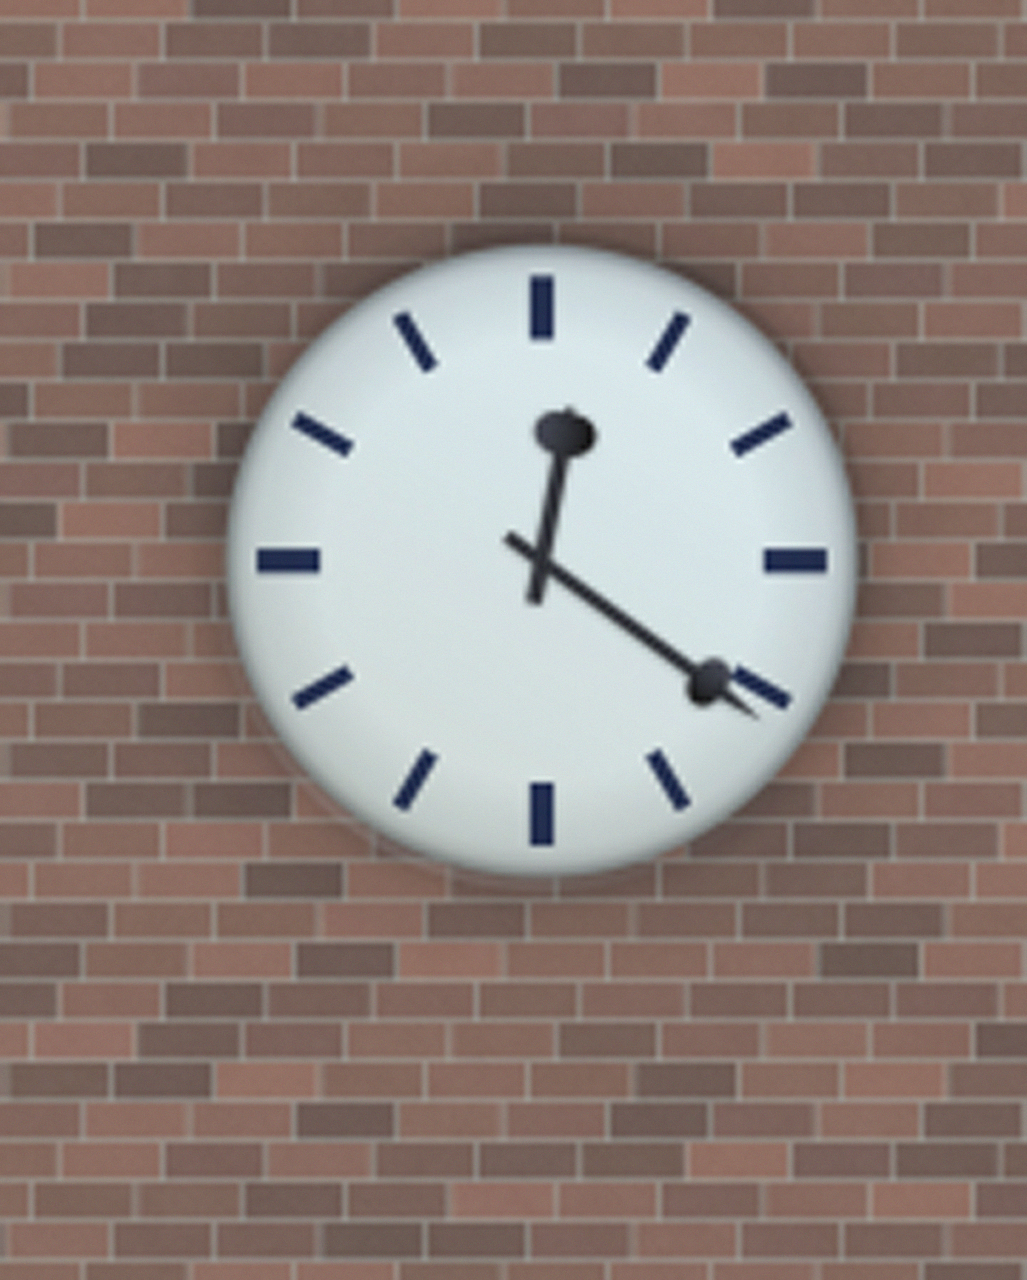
12:21
